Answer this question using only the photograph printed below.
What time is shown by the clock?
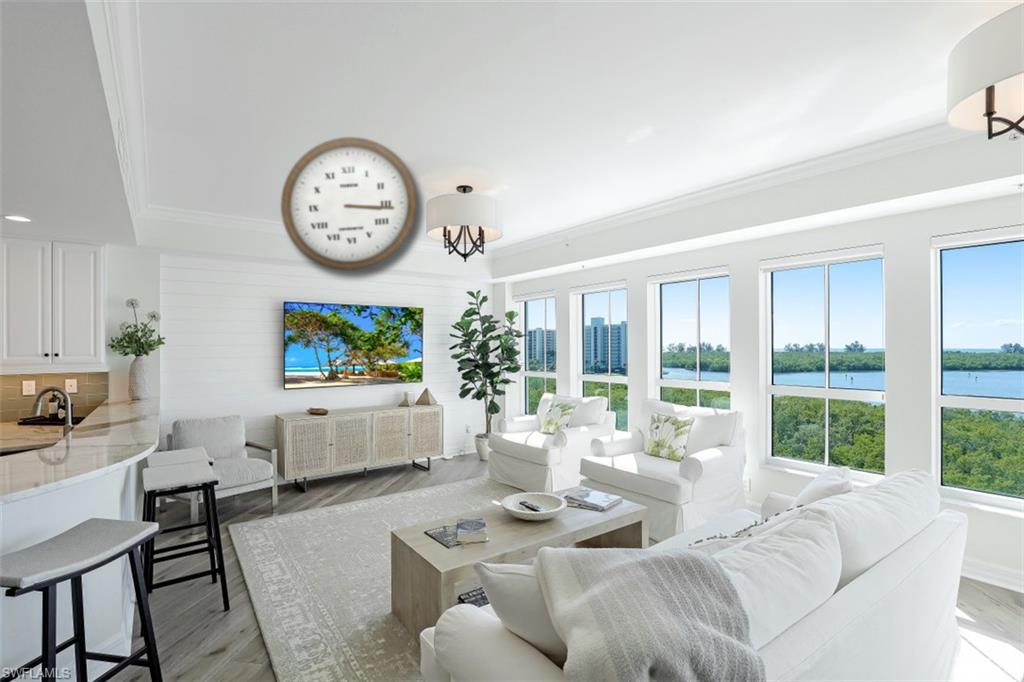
3:16
